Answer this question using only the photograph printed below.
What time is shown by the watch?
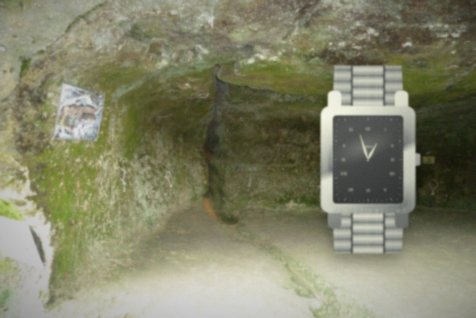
12:57
